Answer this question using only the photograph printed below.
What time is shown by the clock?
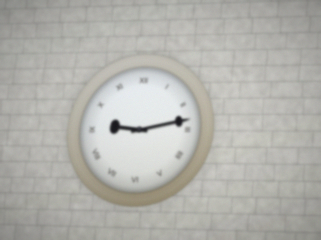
9:13
